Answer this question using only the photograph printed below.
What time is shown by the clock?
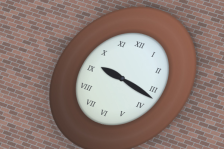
9:17
